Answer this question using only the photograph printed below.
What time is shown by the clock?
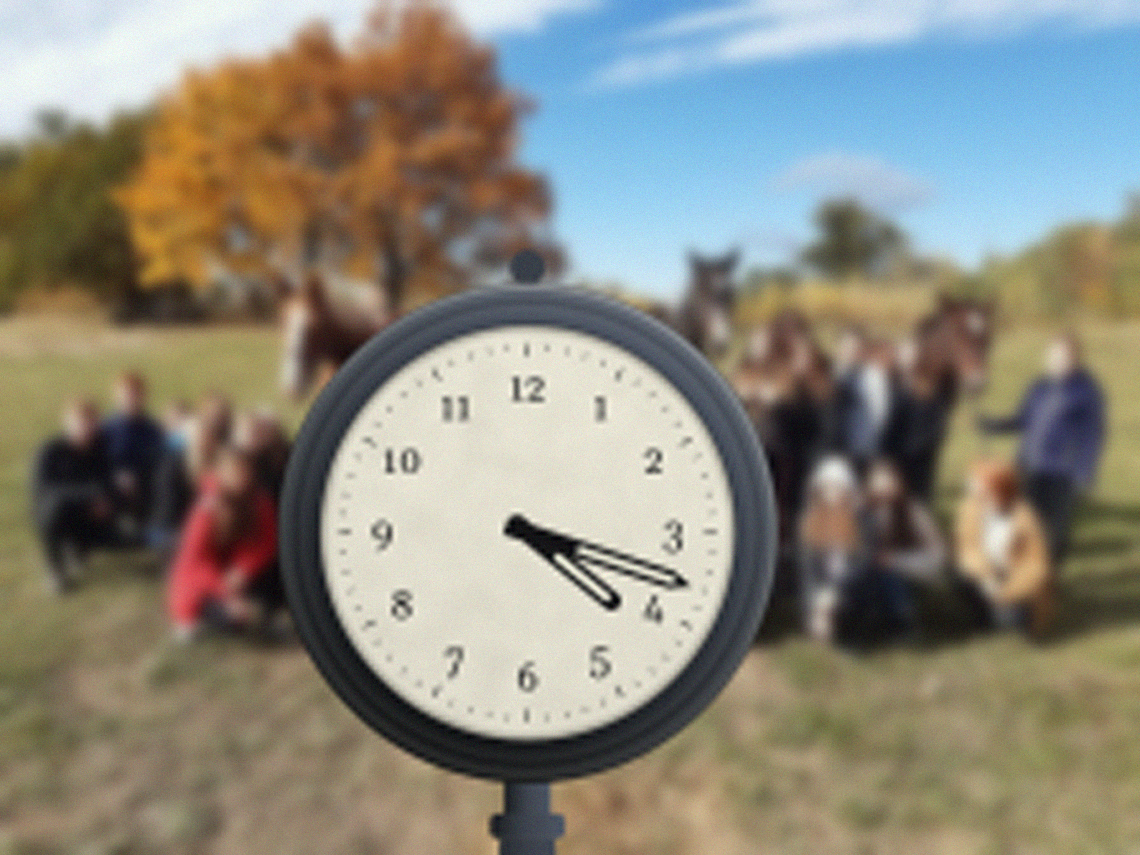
4:18
